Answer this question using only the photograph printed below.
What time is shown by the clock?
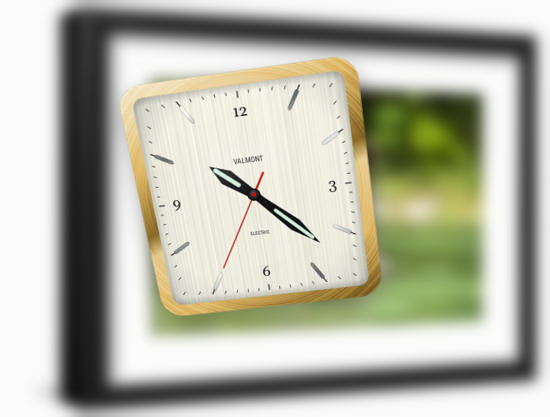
10:22:35
